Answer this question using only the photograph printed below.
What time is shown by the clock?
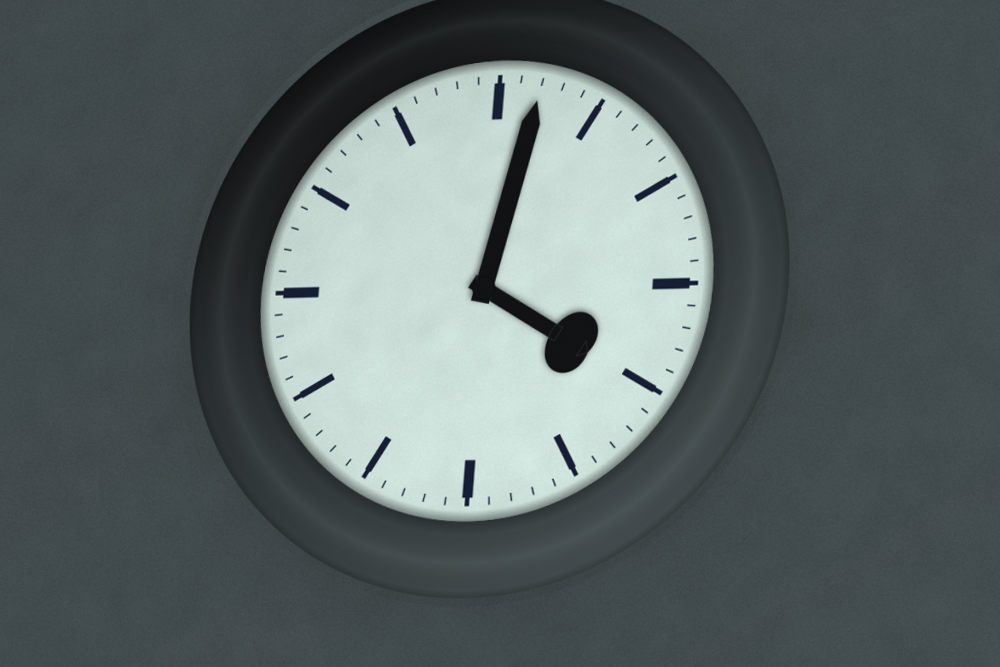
4:02
